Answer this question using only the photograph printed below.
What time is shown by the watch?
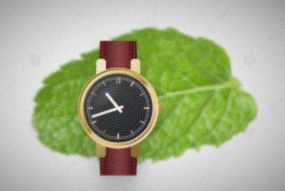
10:42
